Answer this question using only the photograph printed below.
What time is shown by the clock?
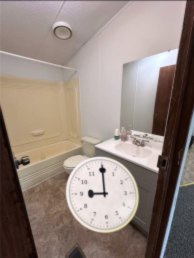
9:00
